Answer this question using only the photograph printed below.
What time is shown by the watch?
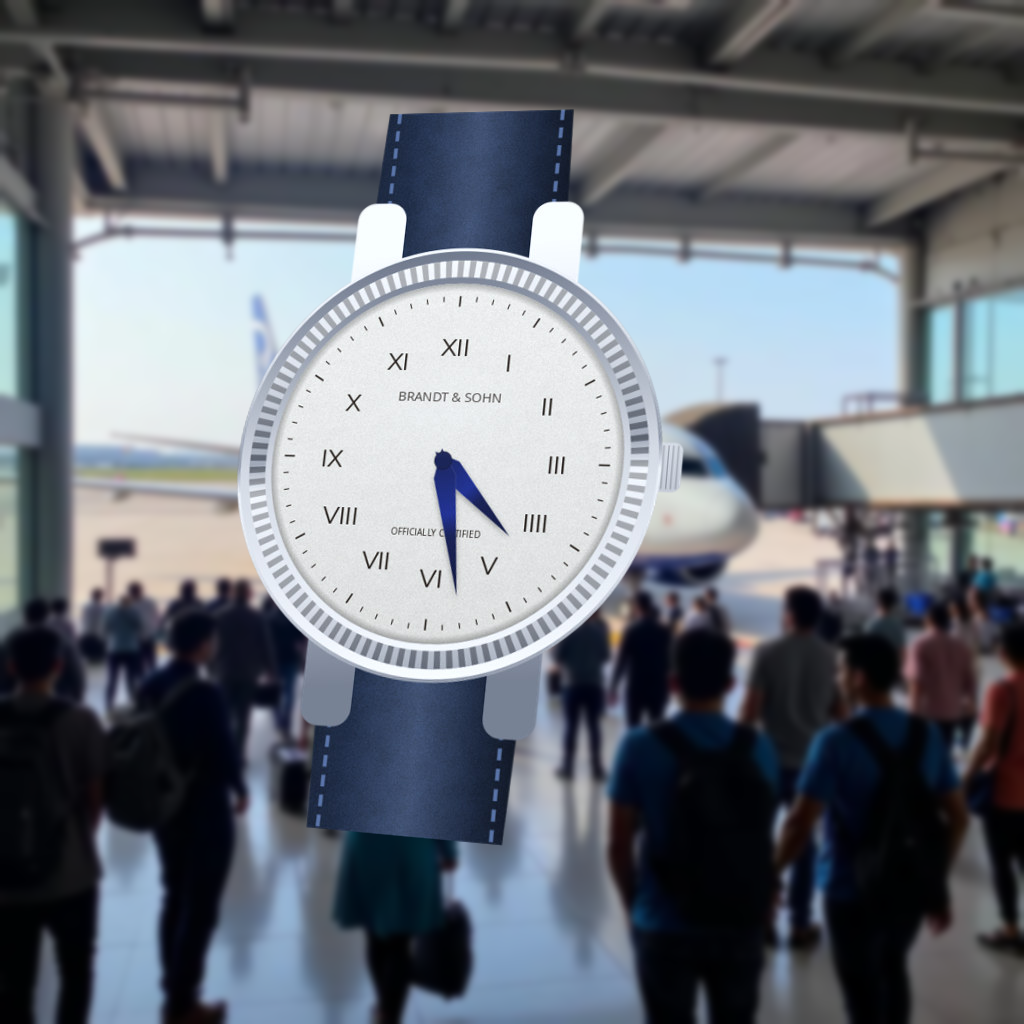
4:28
